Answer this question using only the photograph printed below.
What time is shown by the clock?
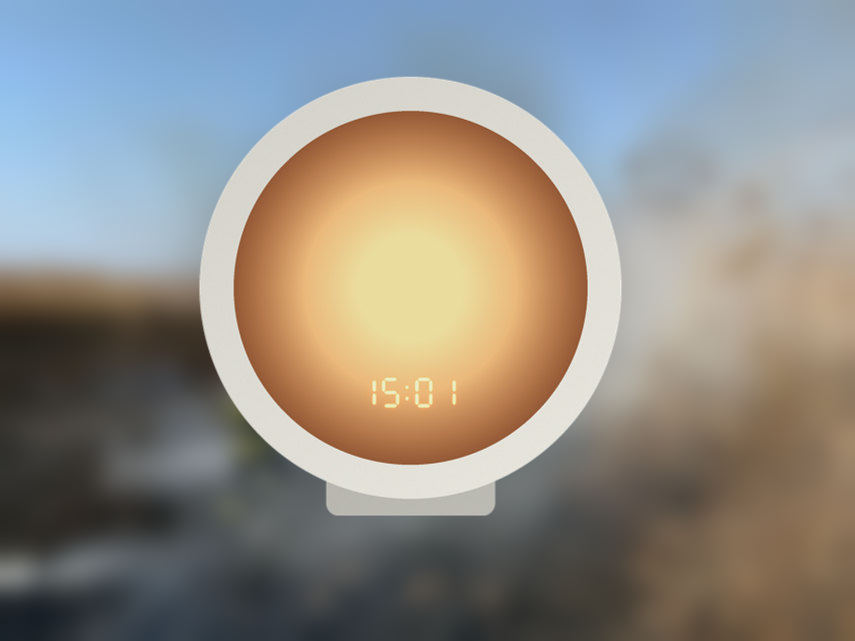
15:01
